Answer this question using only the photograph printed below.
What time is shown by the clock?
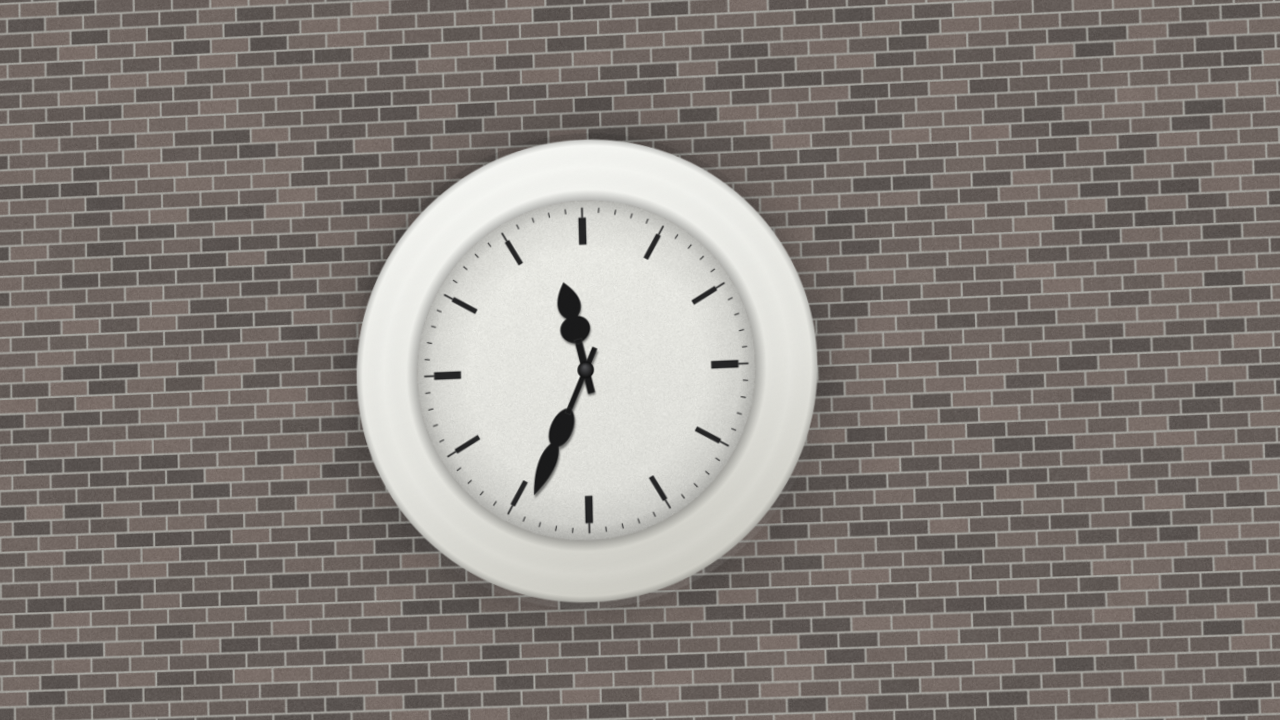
11:34
